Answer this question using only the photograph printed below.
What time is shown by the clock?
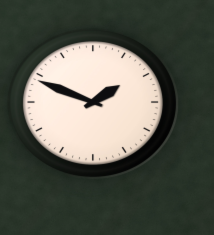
1:49
